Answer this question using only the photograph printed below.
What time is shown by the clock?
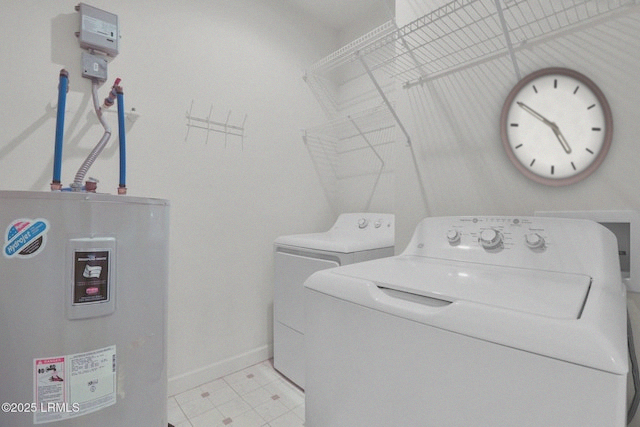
4:50
